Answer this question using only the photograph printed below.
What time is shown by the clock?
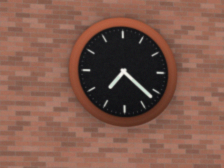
7:22
